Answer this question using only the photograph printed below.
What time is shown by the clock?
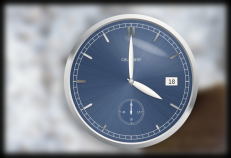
4:00
